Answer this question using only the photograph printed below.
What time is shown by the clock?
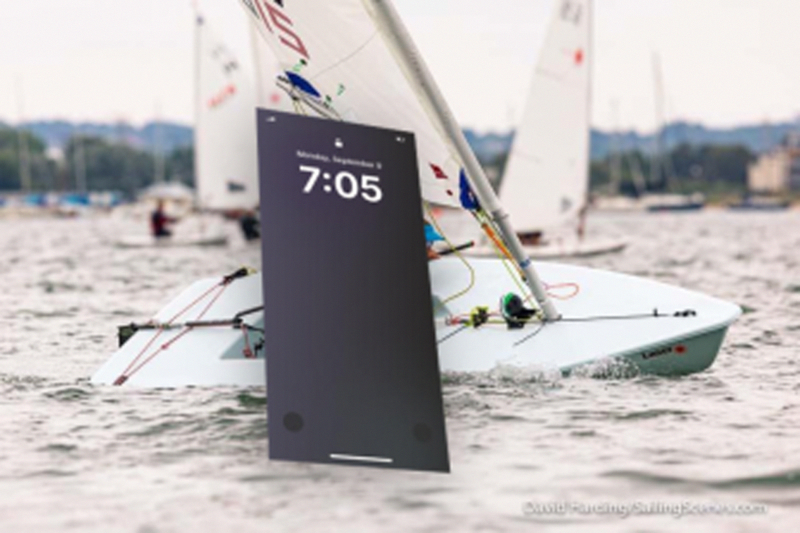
7:05
